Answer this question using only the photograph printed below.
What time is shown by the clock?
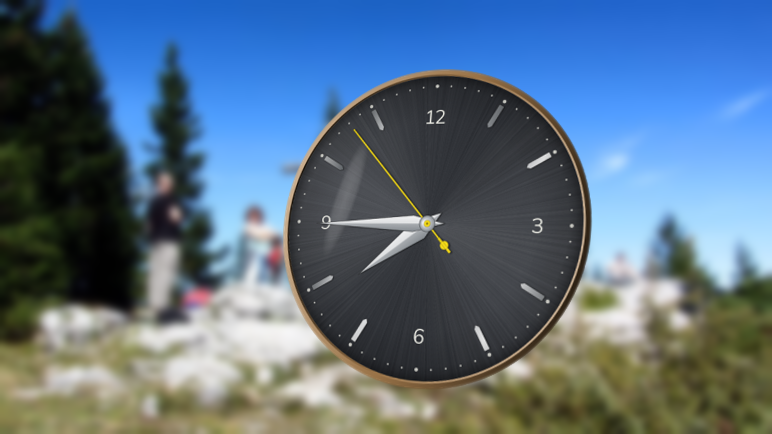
7:44:53
